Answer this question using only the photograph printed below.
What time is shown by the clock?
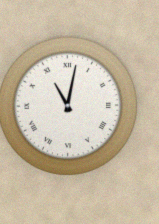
11:02
